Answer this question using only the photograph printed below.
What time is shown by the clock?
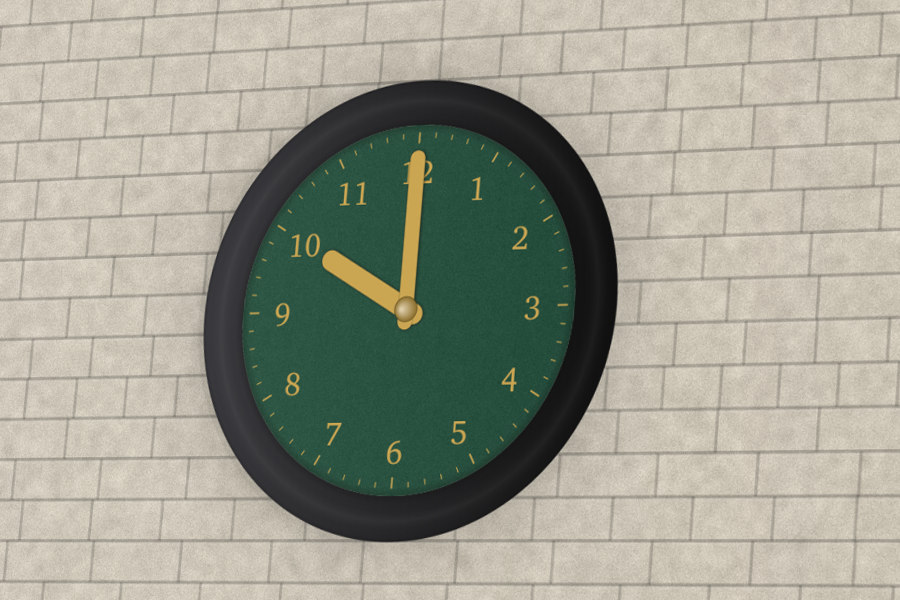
10:00
